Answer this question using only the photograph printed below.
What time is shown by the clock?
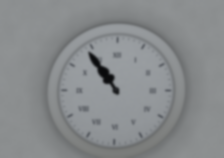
10:54
